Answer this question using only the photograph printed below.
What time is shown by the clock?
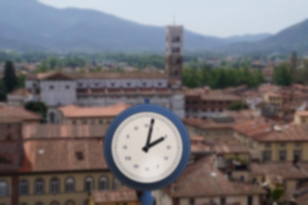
2:02
